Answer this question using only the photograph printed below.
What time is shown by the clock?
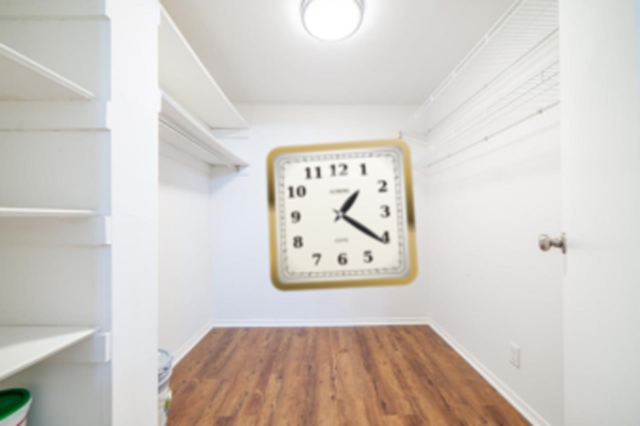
1:21
